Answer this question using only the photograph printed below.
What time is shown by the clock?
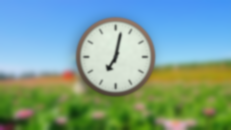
7:02
